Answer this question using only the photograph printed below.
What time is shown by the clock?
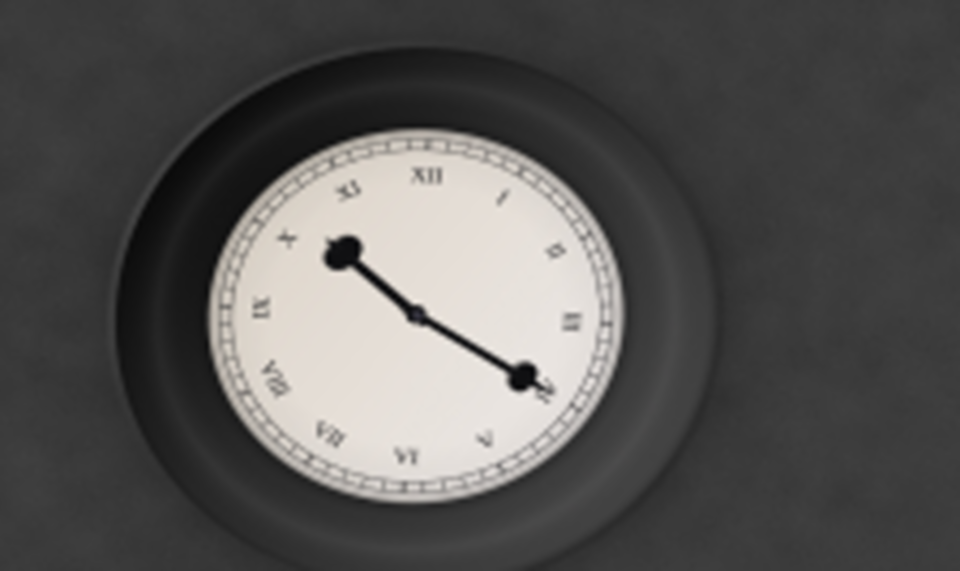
10:20
